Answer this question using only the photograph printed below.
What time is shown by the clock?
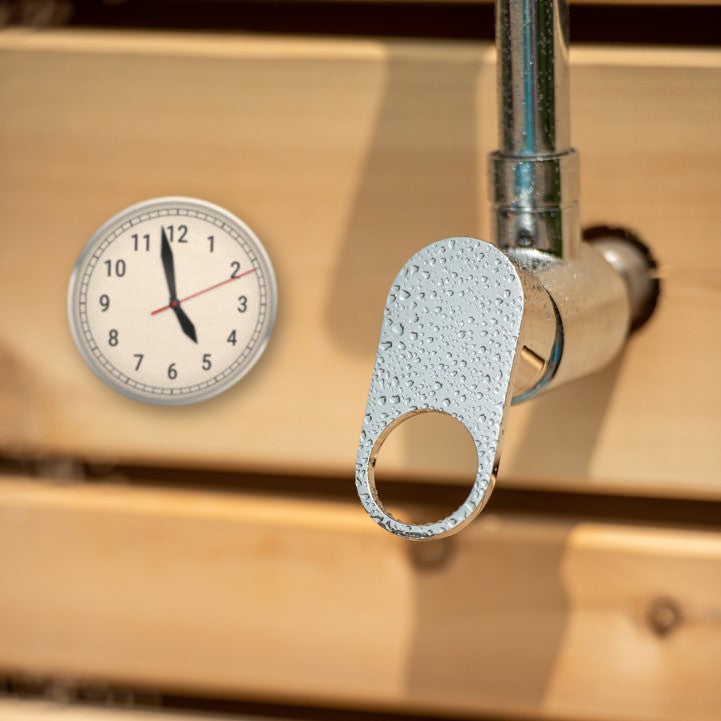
4:58:11
